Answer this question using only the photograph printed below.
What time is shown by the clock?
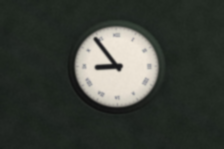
8:54
